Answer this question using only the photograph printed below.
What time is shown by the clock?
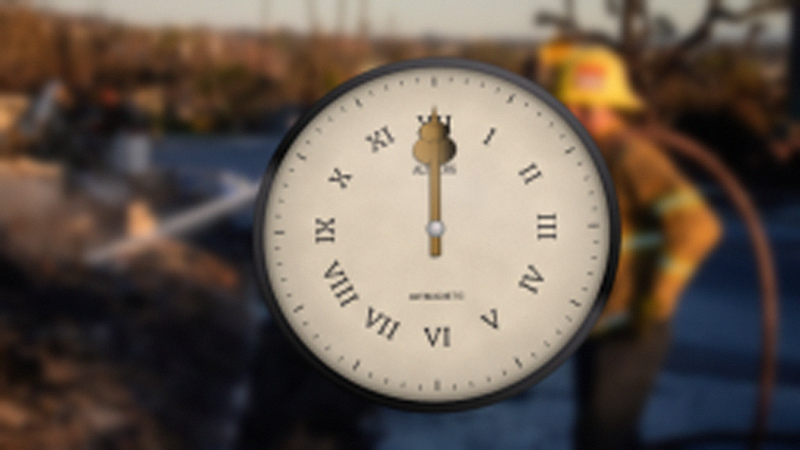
12:00
